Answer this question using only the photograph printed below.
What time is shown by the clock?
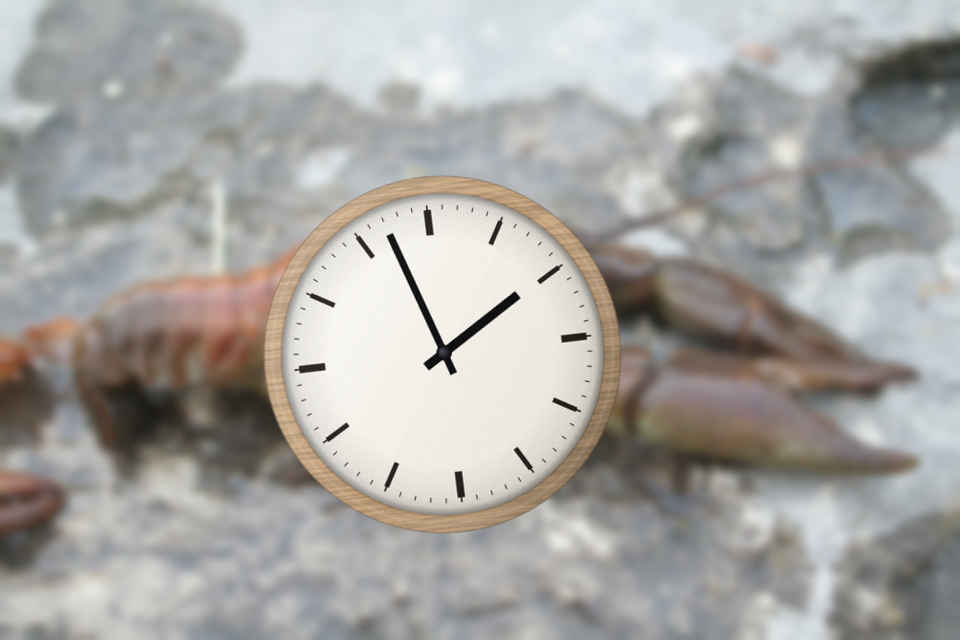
1:57
